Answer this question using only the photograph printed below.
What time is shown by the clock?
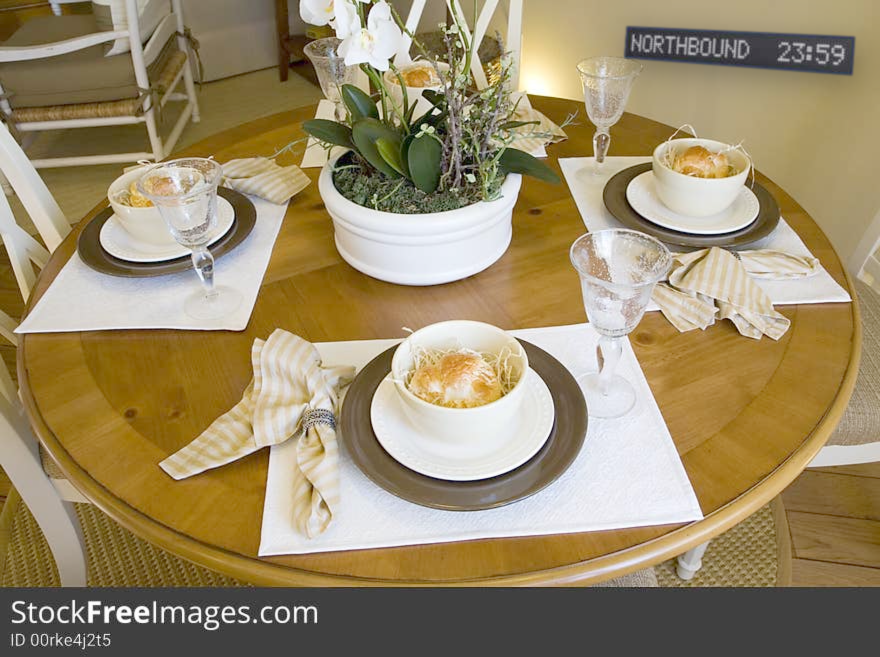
23:59
